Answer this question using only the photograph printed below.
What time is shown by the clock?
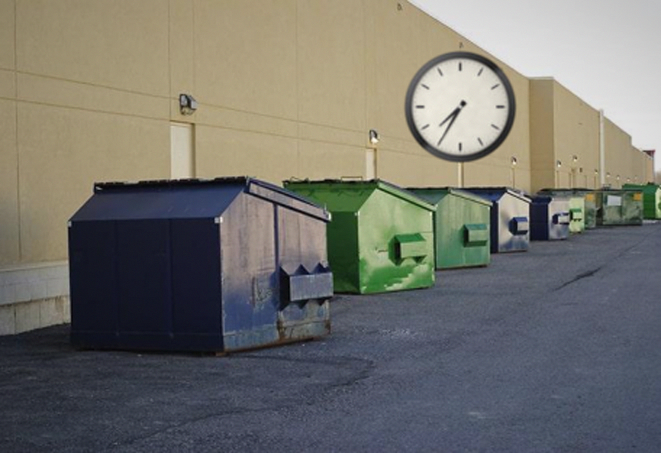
7:35
